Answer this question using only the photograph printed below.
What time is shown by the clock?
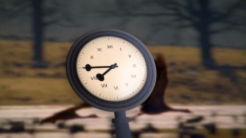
7:45
